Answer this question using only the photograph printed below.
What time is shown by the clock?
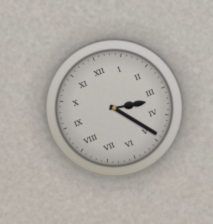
3:24
